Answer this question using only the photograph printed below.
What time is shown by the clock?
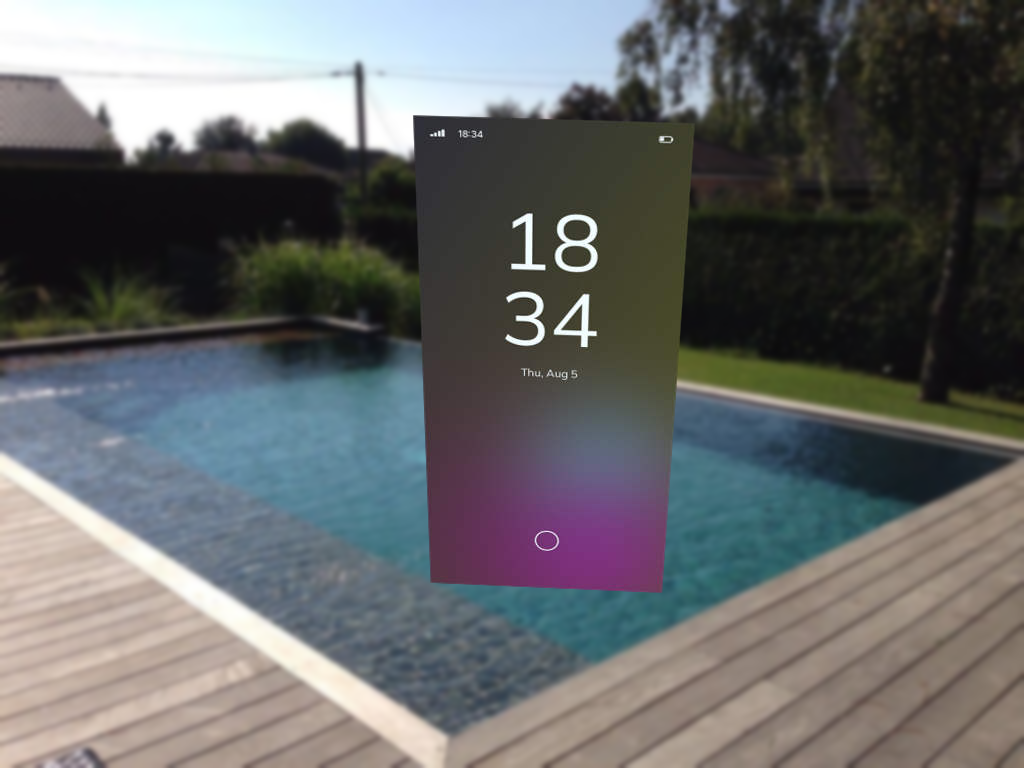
18:34
